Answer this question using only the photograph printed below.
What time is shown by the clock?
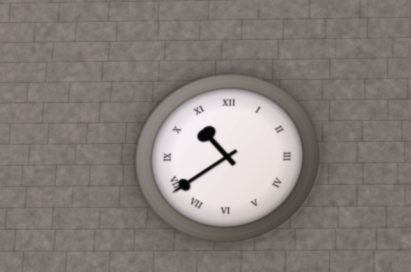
10:39
